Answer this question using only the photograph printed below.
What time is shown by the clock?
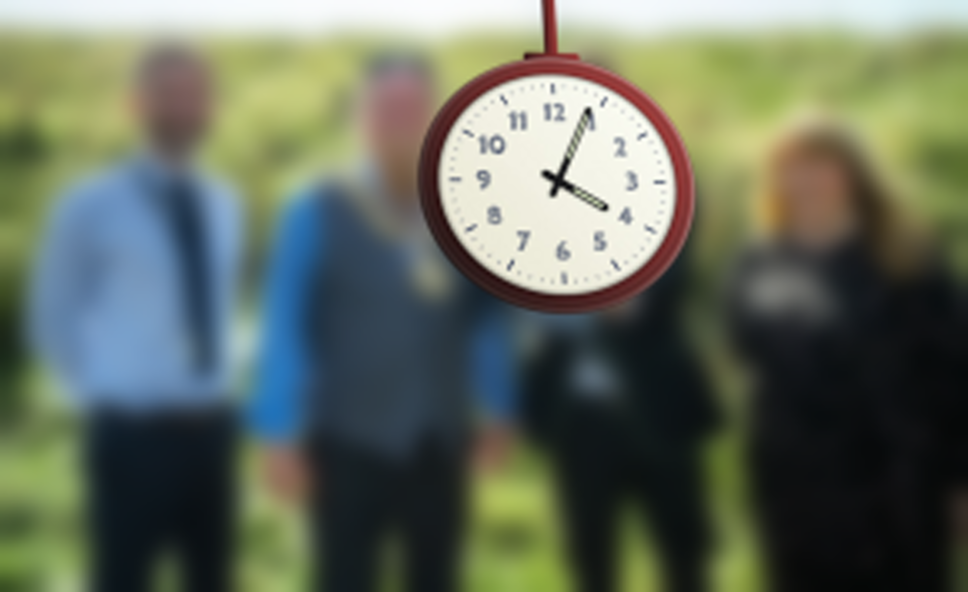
4:04
